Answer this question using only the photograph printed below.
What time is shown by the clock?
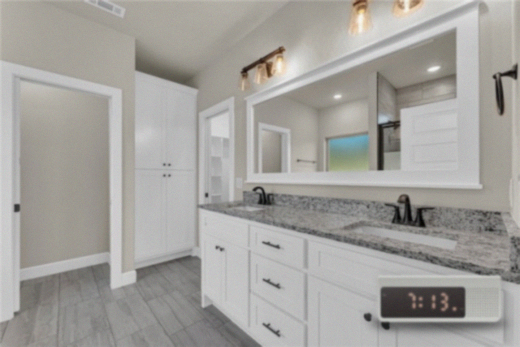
7:13
